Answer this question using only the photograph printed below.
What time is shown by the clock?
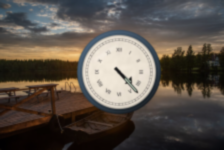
4:23
